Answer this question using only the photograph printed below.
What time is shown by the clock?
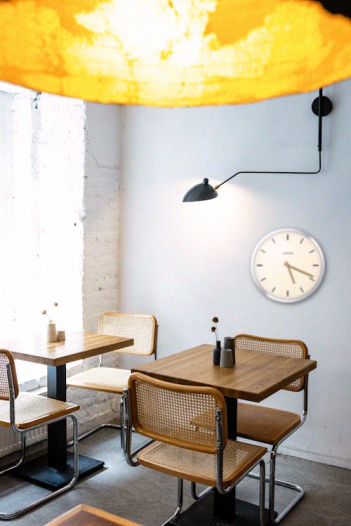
5:19
